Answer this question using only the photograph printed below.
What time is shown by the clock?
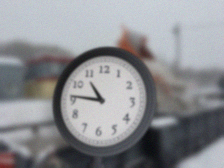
10:46
